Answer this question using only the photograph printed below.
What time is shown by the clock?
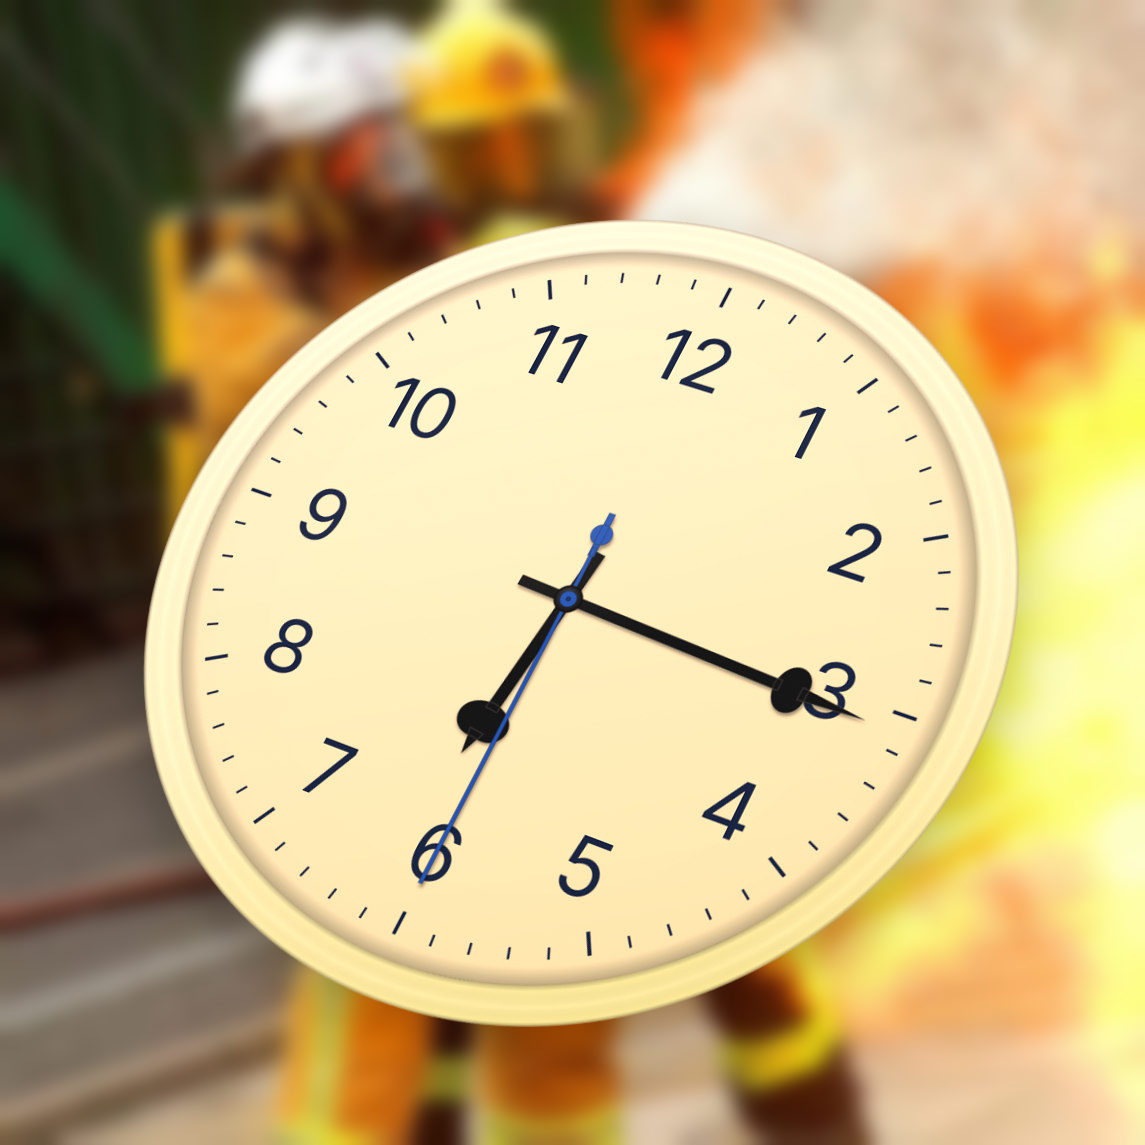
6:15:30
